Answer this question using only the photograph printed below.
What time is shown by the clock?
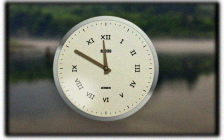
11:50
